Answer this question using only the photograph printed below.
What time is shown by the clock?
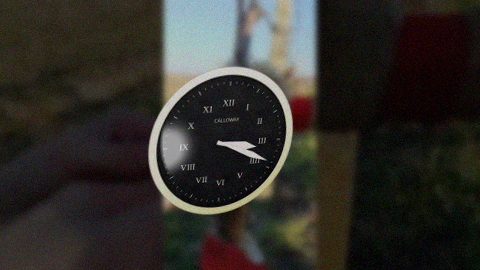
3:19
